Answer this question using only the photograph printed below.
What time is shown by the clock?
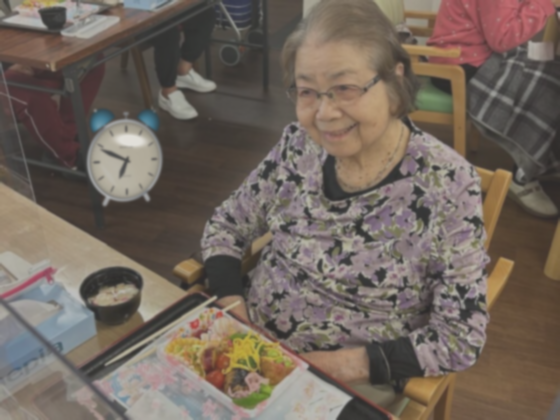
6:49
